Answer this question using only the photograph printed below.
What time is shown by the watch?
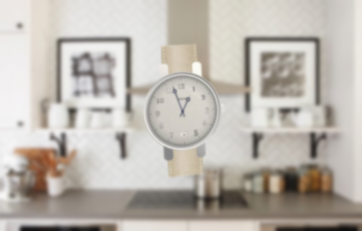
12:57
